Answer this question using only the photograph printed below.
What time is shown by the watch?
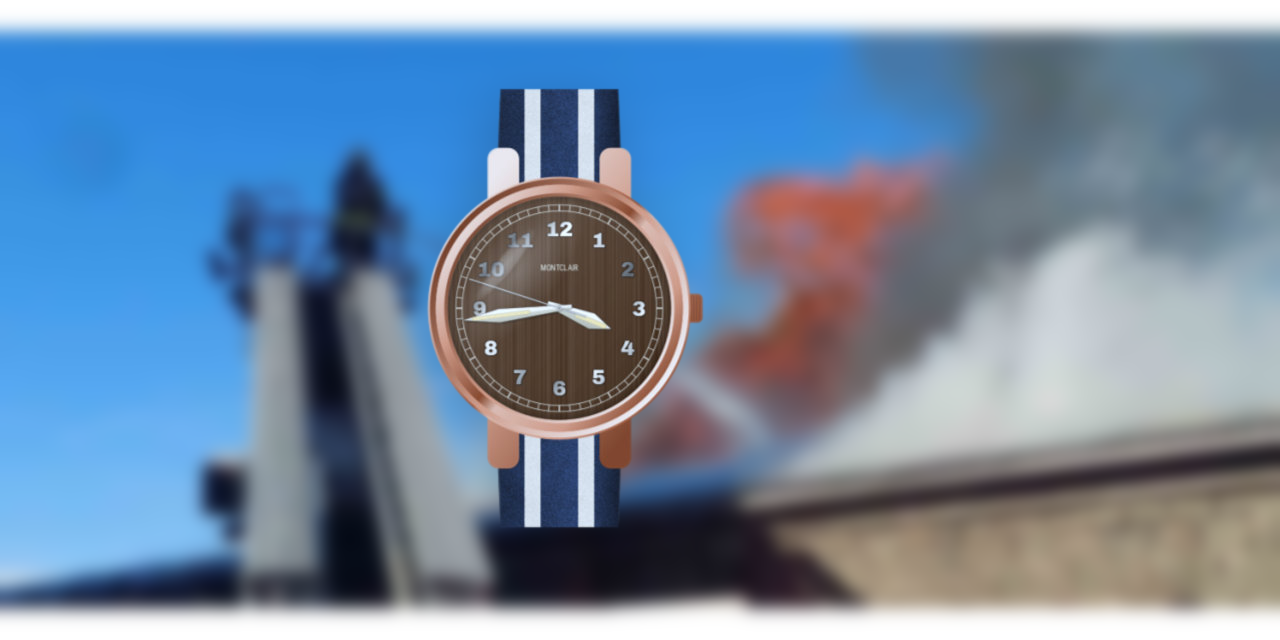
3:43:48
